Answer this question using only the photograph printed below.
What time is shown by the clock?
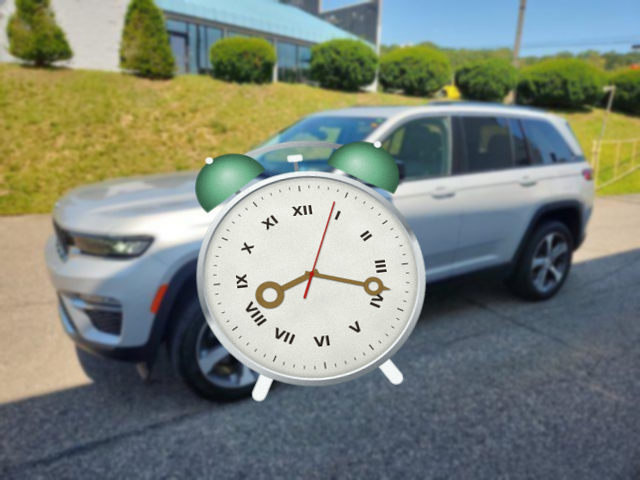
8:18:04
